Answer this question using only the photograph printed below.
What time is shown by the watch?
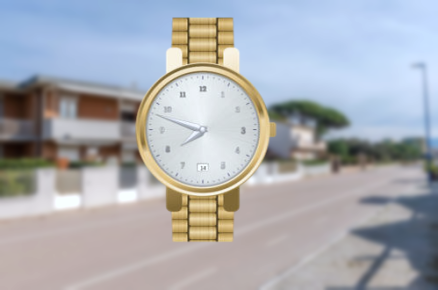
7:48
